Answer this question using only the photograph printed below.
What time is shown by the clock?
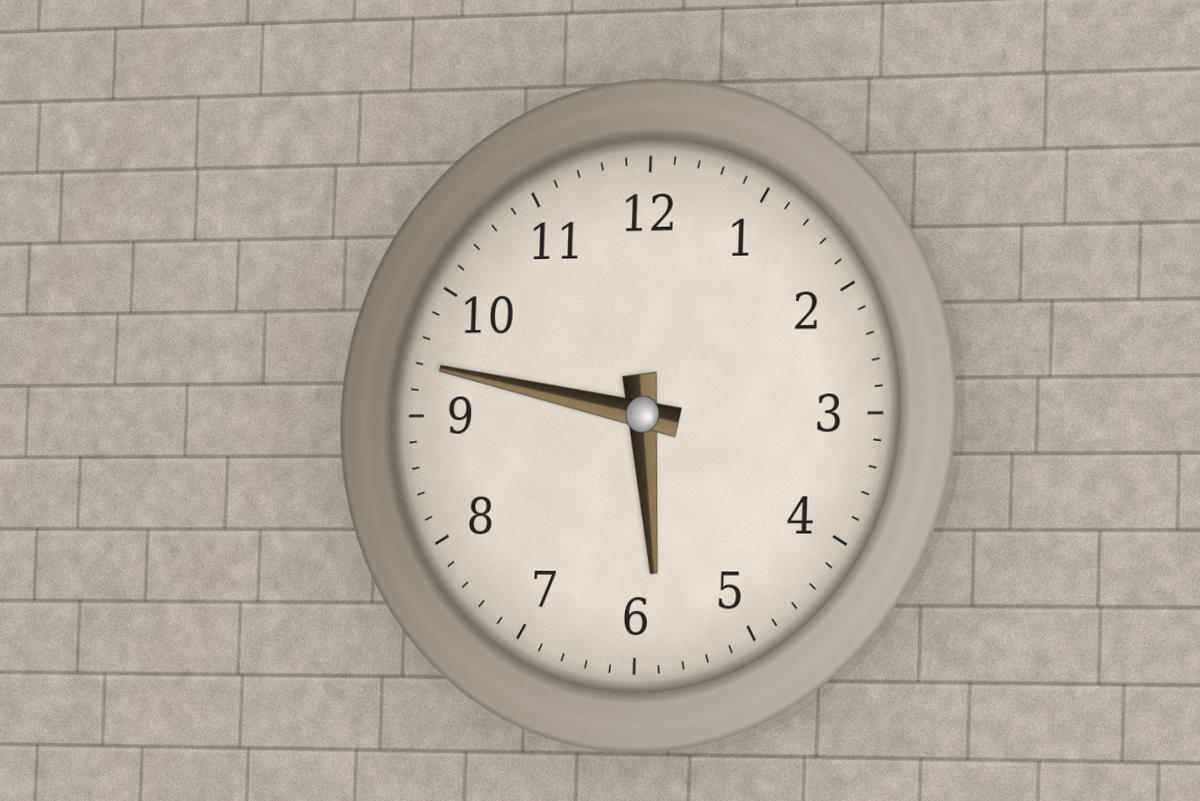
5:47
